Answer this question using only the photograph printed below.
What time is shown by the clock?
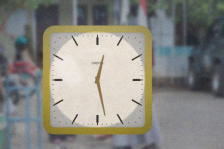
12:28
